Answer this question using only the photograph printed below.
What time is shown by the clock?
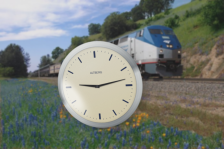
9:13
